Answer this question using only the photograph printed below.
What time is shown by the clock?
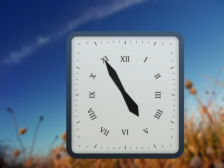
4:55
